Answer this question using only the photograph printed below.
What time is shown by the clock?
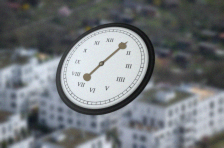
7:06
